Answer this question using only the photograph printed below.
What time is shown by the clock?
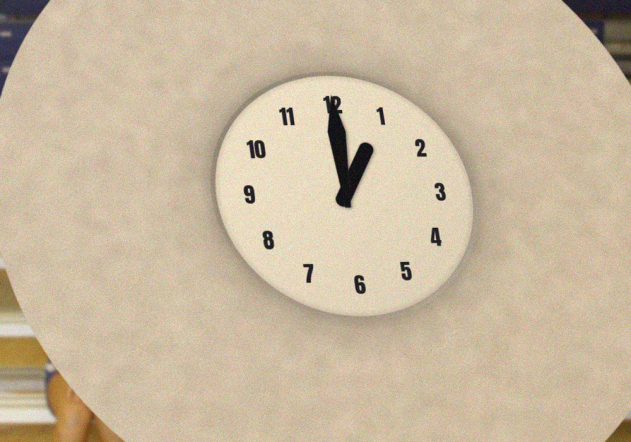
1:00
